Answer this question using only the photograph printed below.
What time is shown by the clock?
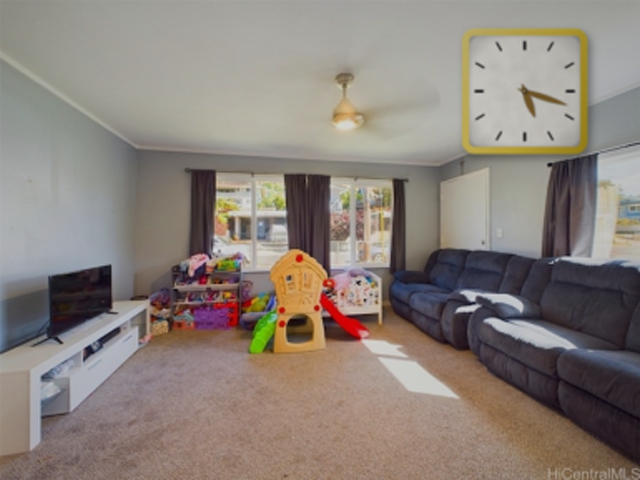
5:18
